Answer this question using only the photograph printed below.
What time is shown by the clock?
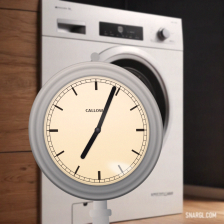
7:04
